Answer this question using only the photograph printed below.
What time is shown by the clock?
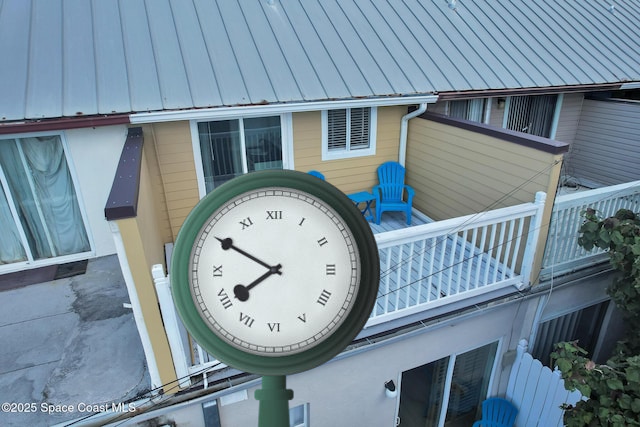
7:50
